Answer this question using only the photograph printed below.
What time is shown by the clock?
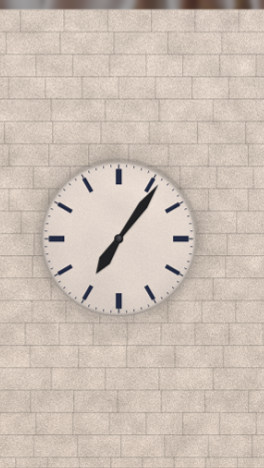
7:06
